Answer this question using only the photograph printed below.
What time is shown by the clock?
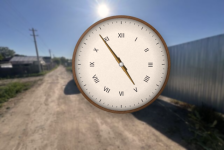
4:54
